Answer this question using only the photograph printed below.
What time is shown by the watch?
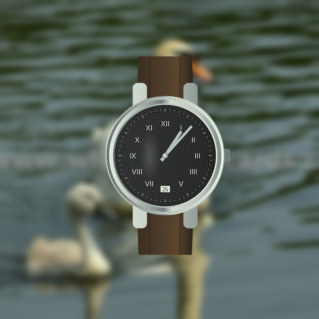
1:07
